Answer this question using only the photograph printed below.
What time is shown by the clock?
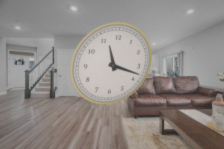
11:18
